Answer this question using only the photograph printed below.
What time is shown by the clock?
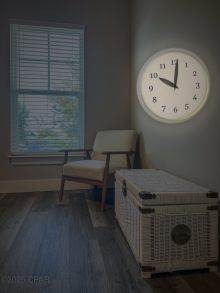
10:01
